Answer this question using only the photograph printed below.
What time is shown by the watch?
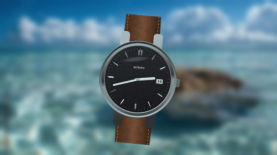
2:42
